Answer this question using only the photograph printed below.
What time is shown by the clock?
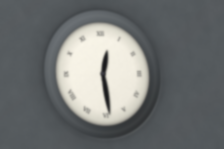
12:29
